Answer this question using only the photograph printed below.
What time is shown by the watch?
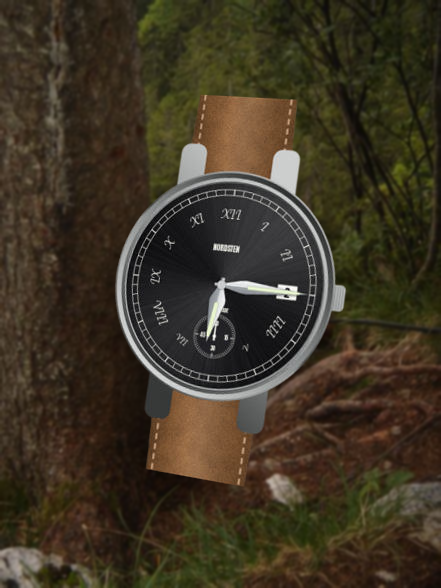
6:15
